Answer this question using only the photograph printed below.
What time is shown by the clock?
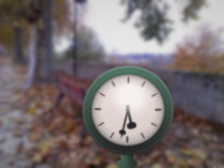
5:32
